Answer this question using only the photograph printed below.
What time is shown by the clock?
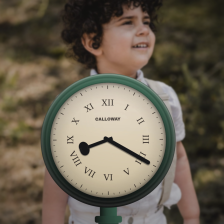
8:20
